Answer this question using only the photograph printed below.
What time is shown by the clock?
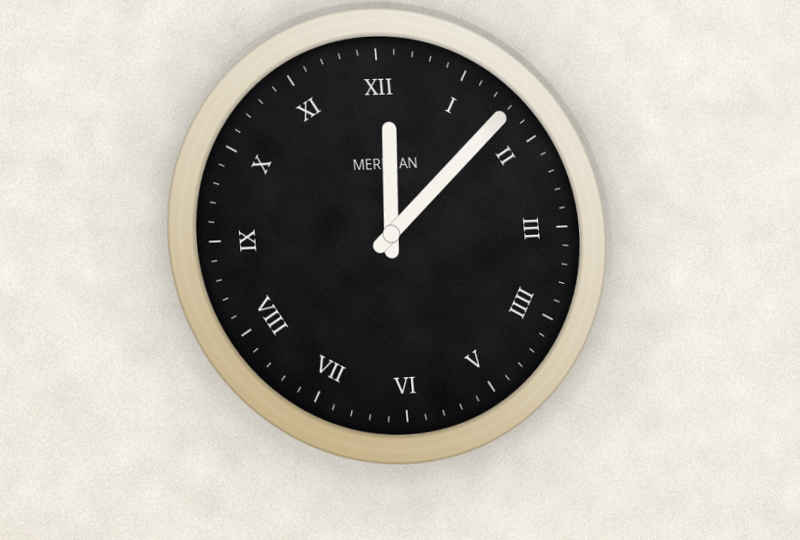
12:08
